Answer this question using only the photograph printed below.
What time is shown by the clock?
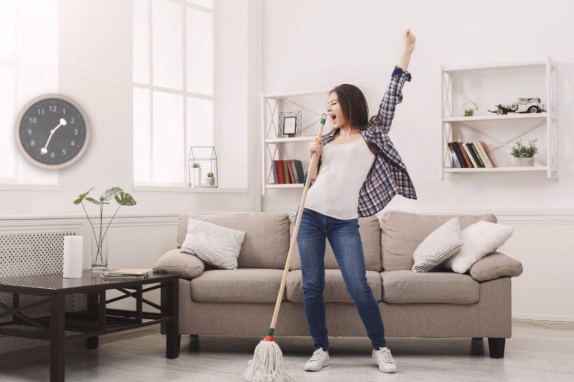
1:34
